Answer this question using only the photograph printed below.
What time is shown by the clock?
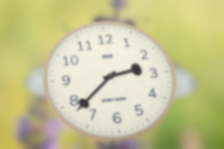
2:38
